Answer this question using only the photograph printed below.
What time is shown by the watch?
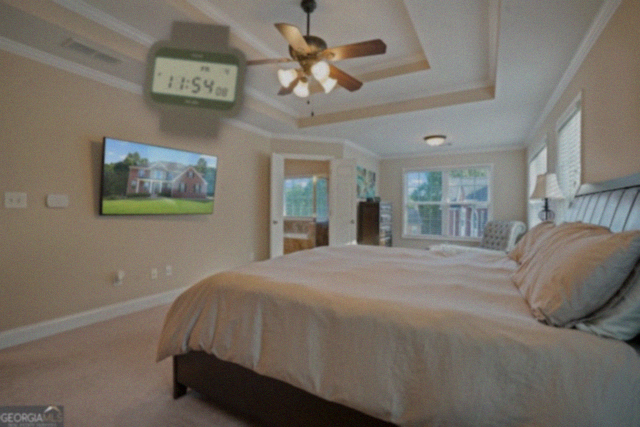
11:54
